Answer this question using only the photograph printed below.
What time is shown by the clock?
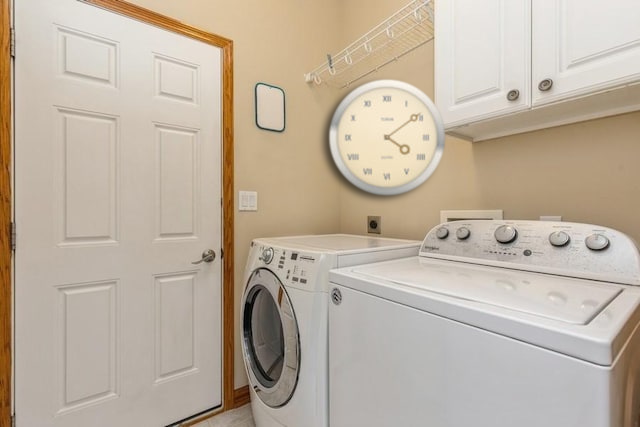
4:09
